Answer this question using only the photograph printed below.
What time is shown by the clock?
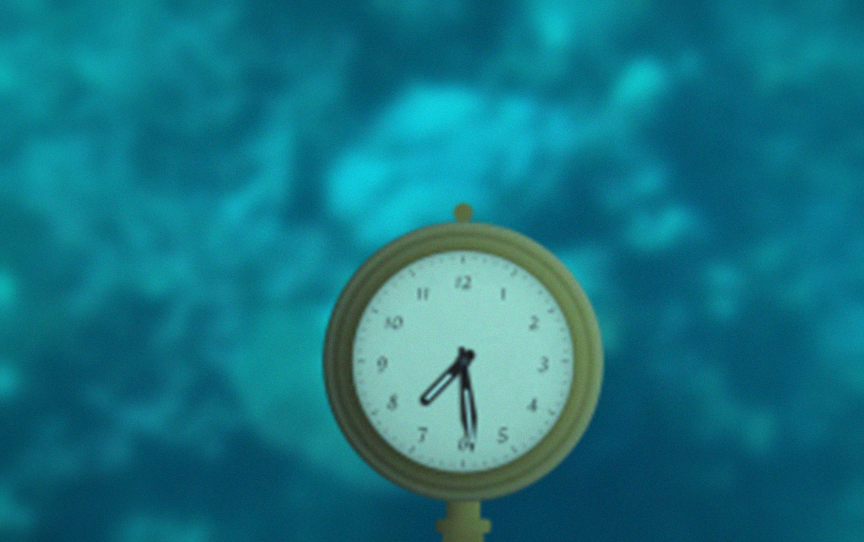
7:29
